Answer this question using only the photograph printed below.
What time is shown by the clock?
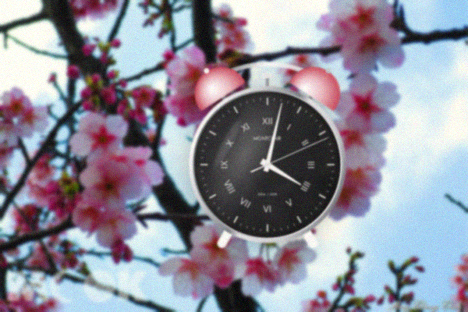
4:02:11
